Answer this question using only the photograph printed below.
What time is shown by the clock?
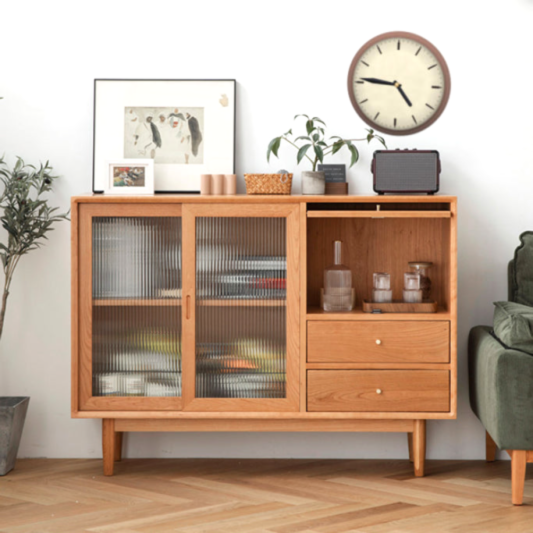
4:46
